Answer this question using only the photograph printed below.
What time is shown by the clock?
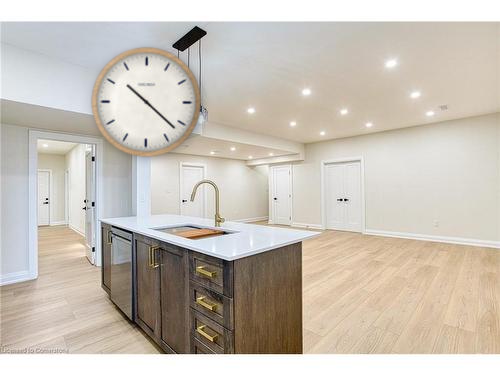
10:22
